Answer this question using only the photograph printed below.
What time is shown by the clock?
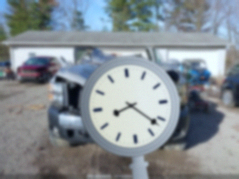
8:22
